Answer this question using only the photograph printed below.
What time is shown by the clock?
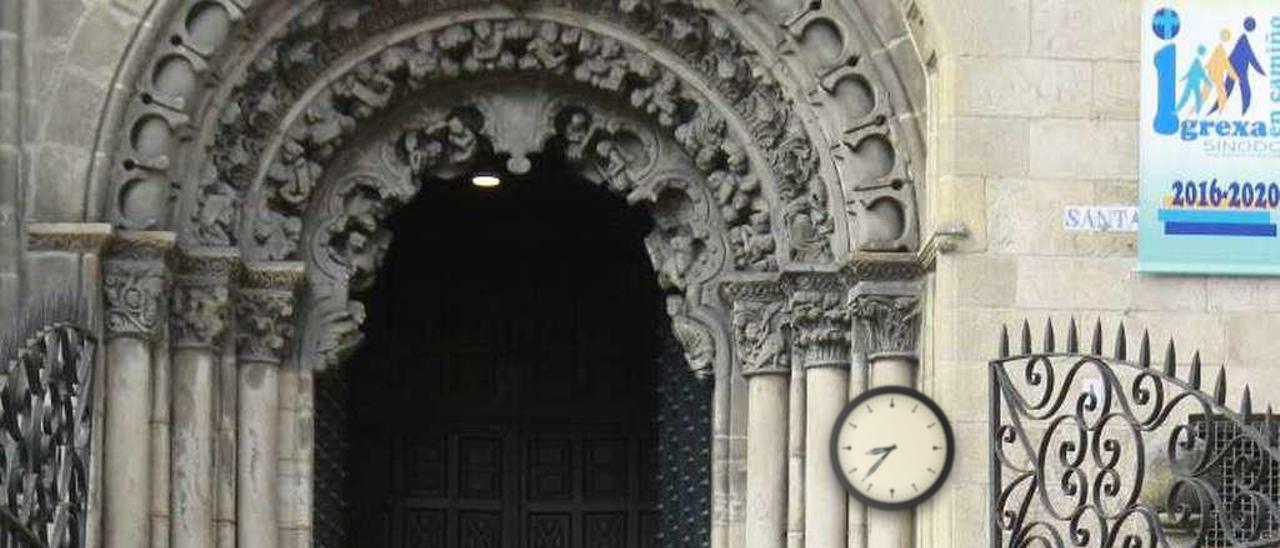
8:37
